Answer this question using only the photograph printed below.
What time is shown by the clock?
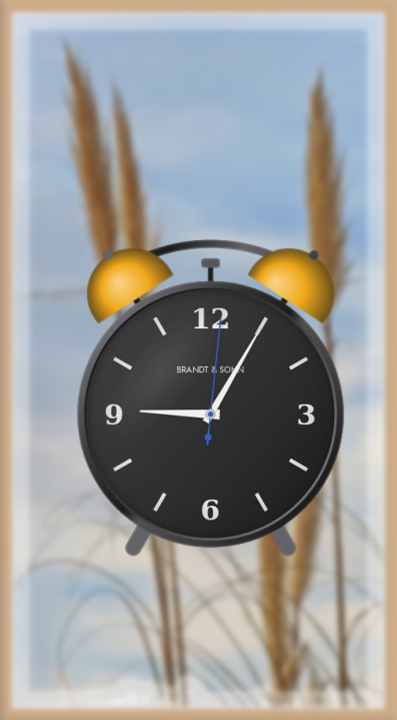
9:05:01
